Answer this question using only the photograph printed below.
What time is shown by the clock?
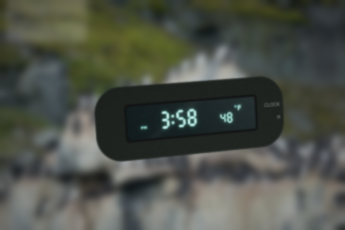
3:58
